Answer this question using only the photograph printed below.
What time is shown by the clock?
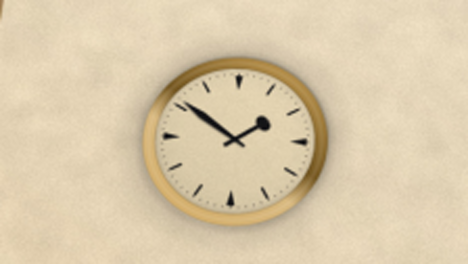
1:51
